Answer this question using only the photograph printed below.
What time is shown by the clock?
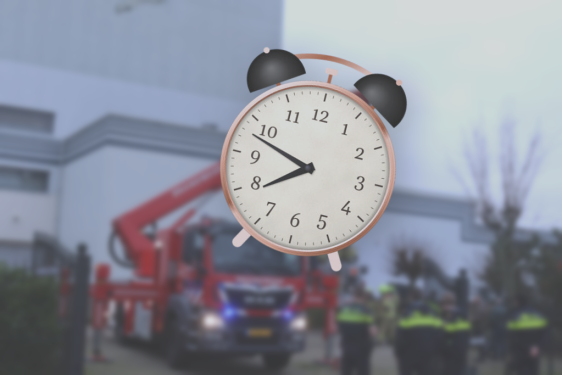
7:48
